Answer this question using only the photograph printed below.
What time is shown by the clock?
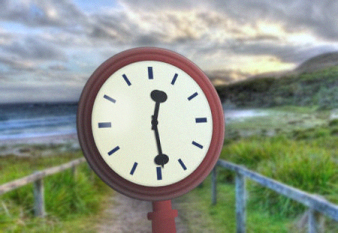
12:29
